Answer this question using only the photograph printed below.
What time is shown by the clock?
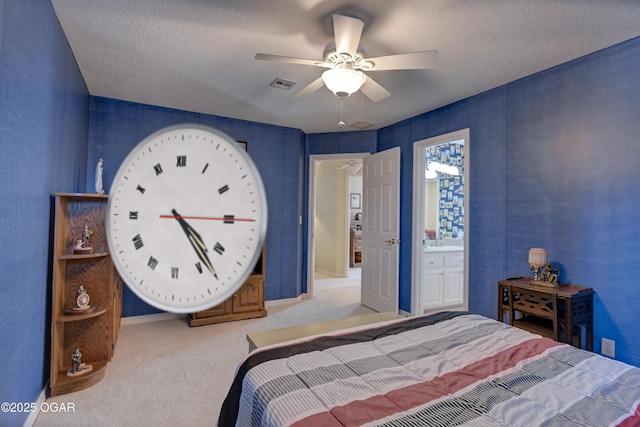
4:23:15
